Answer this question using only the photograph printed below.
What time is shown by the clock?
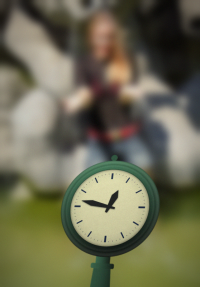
12:47
